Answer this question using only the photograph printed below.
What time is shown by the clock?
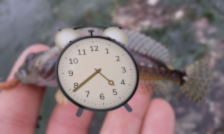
4:39
